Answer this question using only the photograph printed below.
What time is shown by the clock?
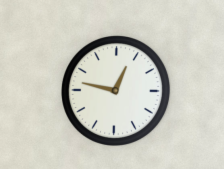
12:47
